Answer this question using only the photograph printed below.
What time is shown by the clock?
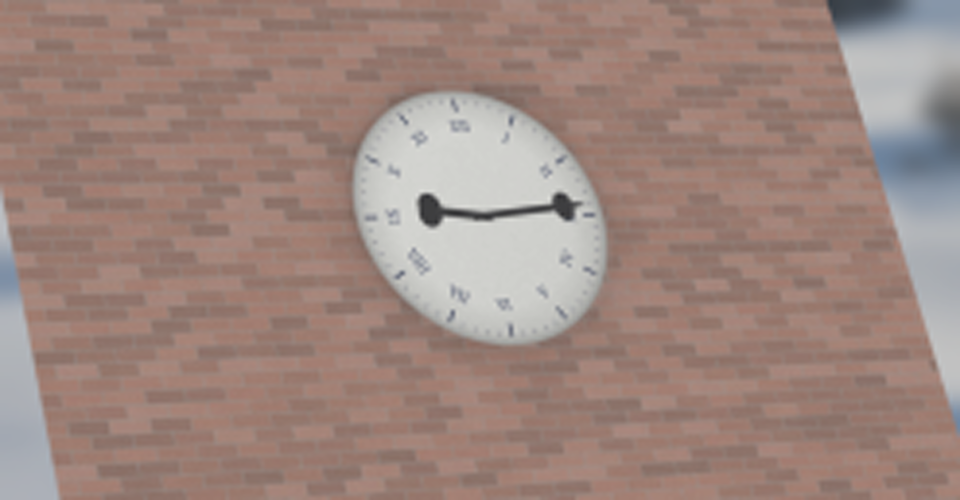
9:14
